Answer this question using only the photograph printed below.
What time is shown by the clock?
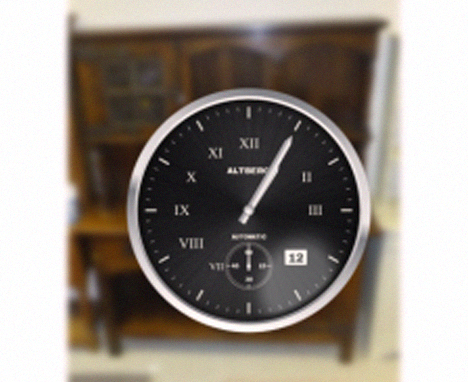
1:05
